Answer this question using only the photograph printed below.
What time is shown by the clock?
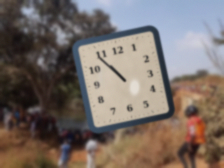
10:54
